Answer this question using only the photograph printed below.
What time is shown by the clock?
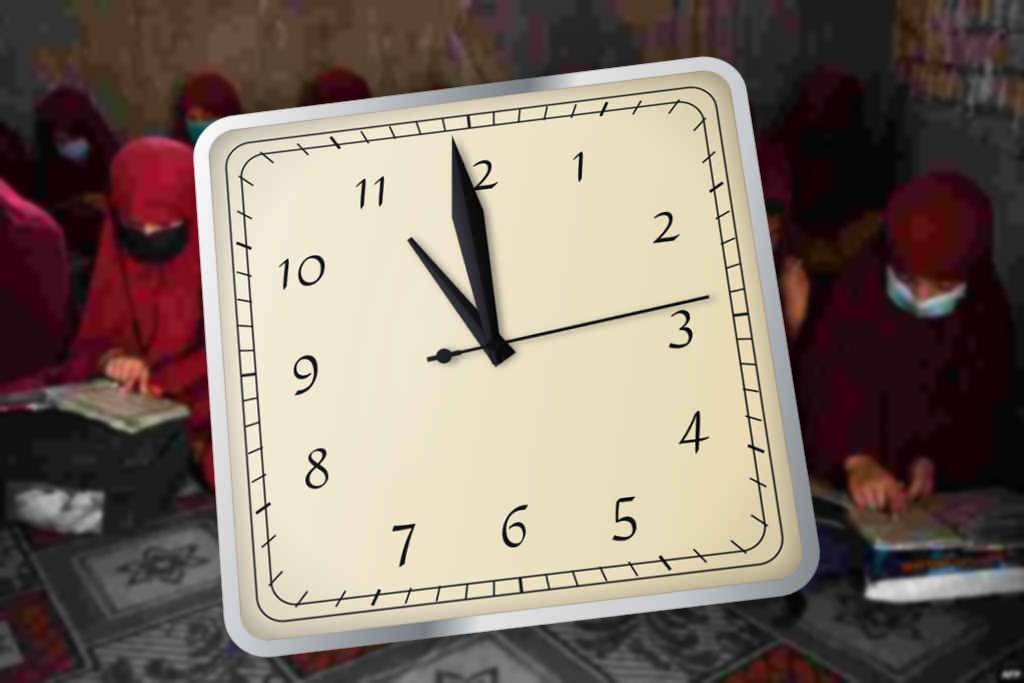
10:59:14
